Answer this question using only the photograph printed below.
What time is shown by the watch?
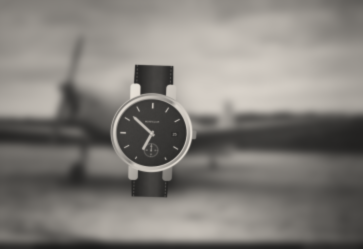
6:52
